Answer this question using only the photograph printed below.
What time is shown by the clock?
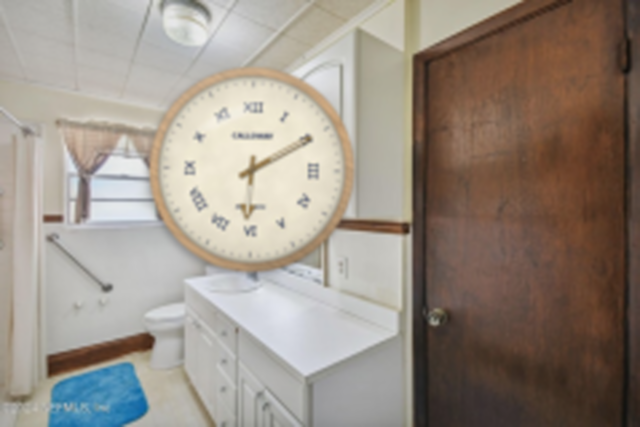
6:10
